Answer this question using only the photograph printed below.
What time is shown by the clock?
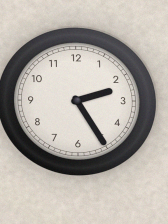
2:25
